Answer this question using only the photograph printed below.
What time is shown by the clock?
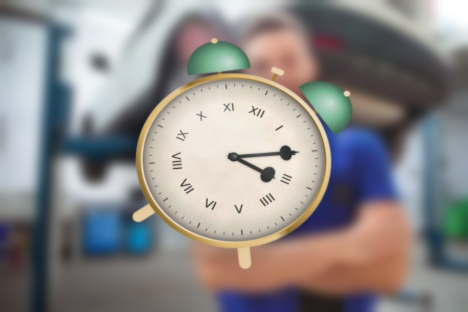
3:10
